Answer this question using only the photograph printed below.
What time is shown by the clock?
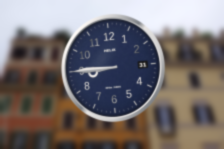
8:45
